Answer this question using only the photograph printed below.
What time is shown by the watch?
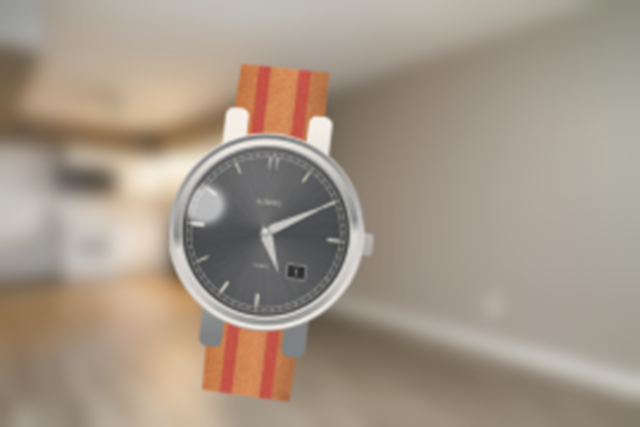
5:10
